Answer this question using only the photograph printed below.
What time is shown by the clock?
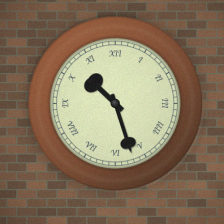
10:27
